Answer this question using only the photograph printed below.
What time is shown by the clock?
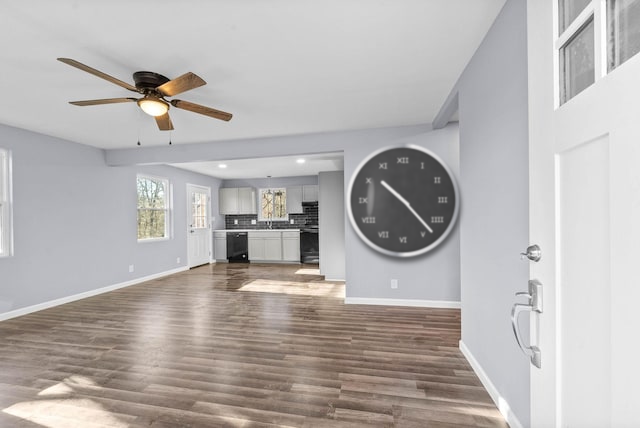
10:23
